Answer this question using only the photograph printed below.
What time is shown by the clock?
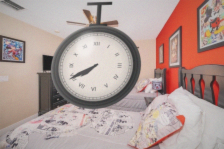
7:40
